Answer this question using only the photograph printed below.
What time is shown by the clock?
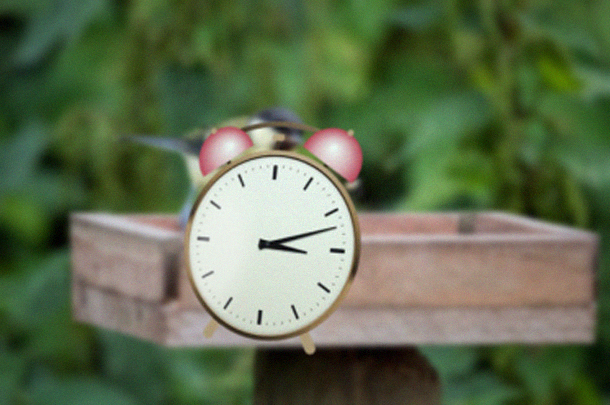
3:12
